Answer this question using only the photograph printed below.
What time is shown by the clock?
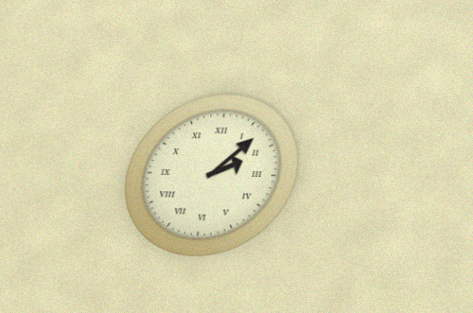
2:07
